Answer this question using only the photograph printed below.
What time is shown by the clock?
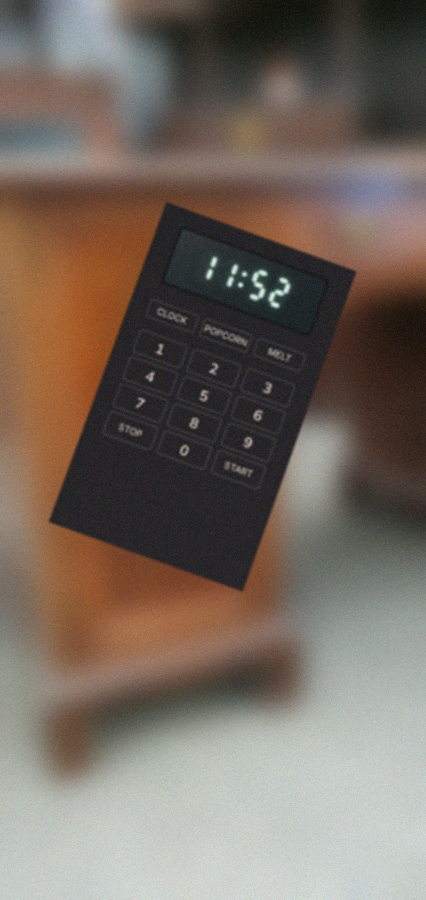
11:52
